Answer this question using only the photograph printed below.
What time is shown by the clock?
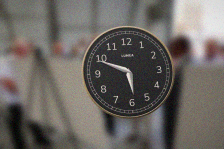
5:49
